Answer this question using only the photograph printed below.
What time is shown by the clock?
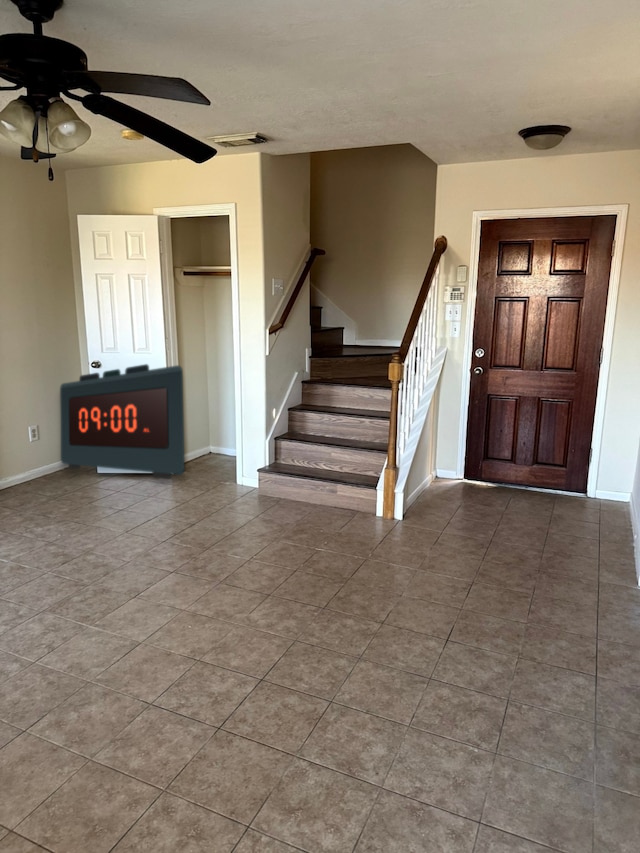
9:00
